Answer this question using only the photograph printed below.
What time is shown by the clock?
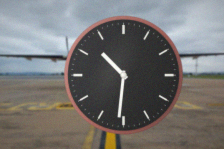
10:31
